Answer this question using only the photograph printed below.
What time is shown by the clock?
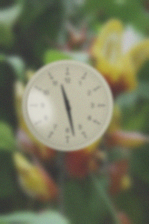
11:28
